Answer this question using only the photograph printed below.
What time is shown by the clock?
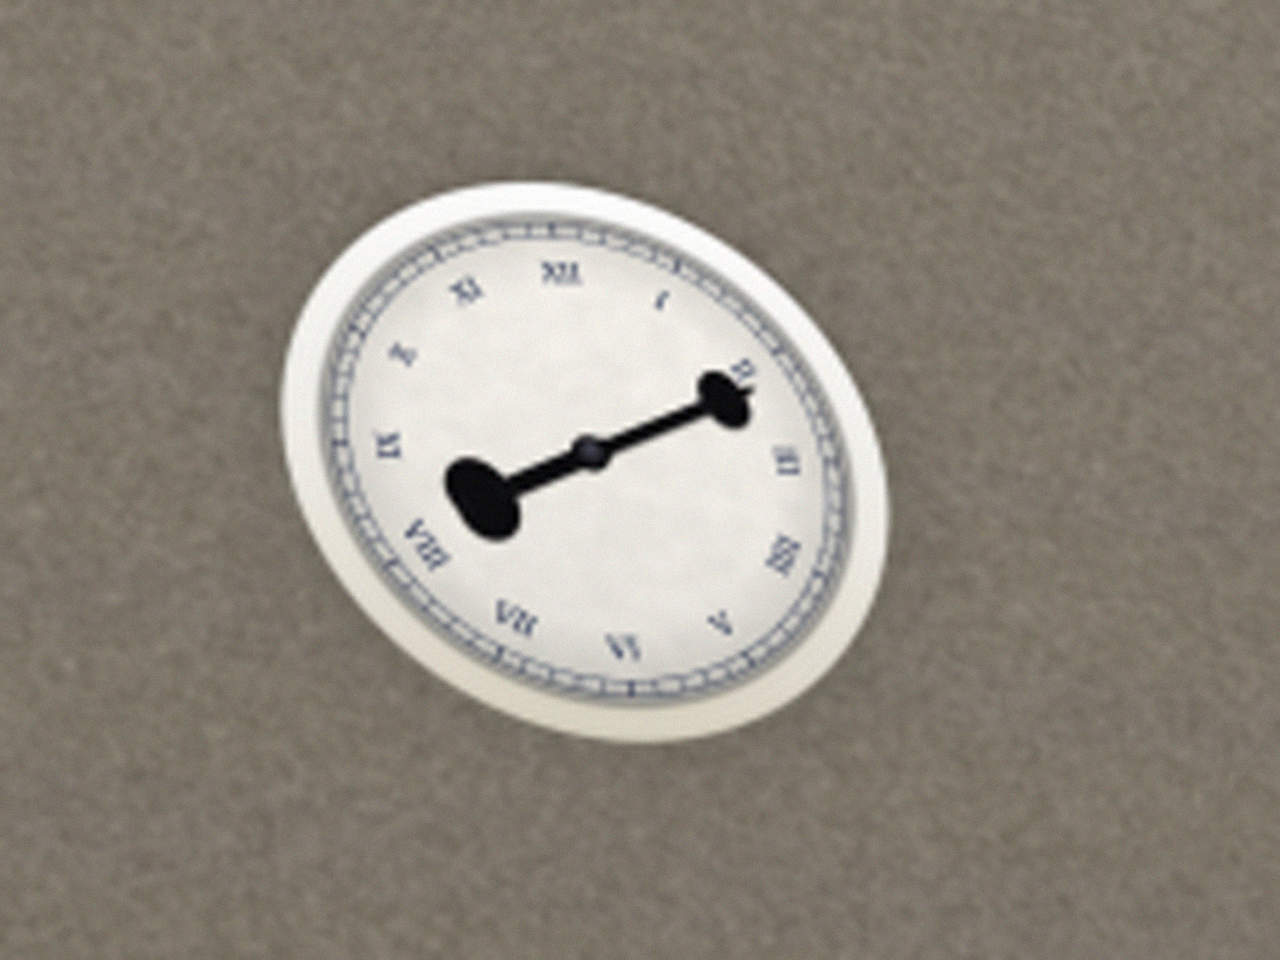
8:11
